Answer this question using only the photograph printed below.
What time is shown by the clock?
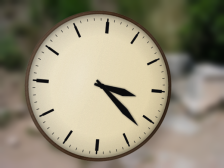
3:22
